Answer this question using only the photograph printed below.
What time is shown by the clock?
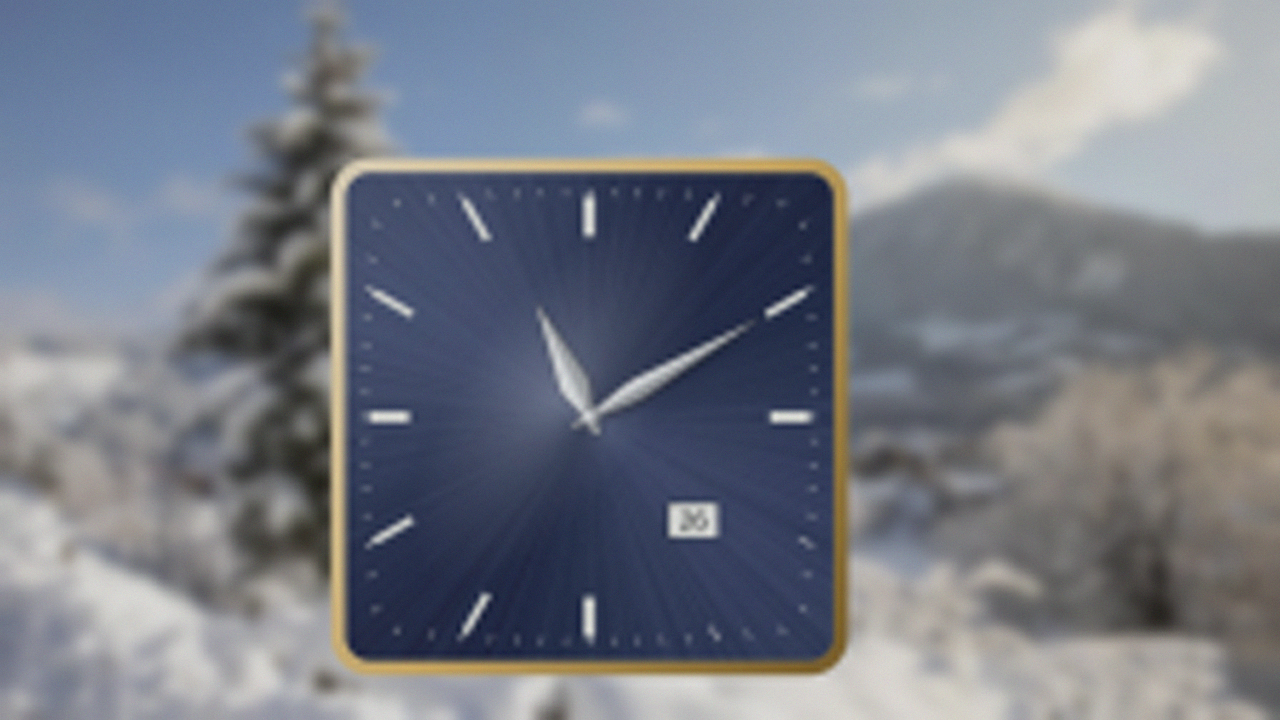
11:10
